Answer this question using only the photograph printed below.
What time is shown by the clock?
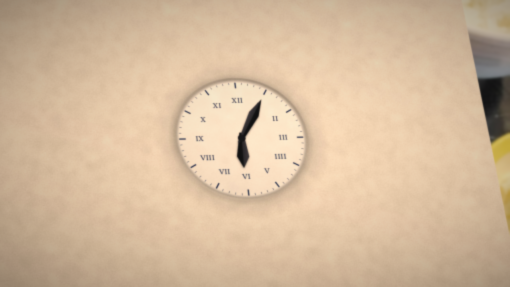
6:05
